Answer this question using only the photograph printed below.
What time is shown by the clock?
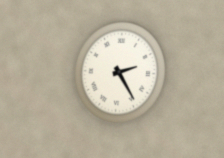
2:24
